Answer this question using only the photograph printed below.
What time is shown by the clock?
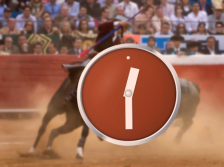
12:30
